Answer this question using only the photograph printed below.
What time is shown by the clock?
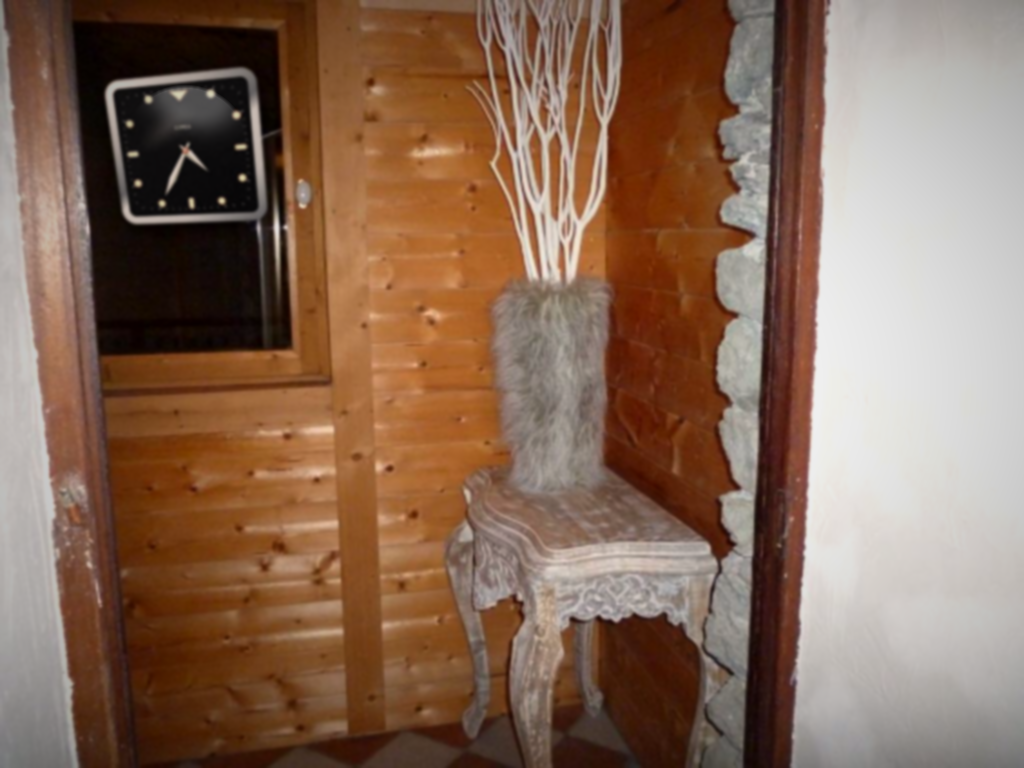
4:35
